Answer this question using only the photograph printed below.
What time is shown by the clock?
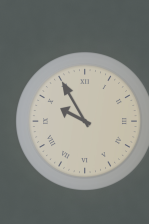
9:55
